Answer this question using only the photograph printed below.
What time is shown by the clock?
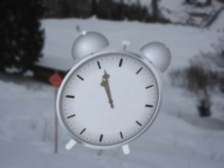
10:56
